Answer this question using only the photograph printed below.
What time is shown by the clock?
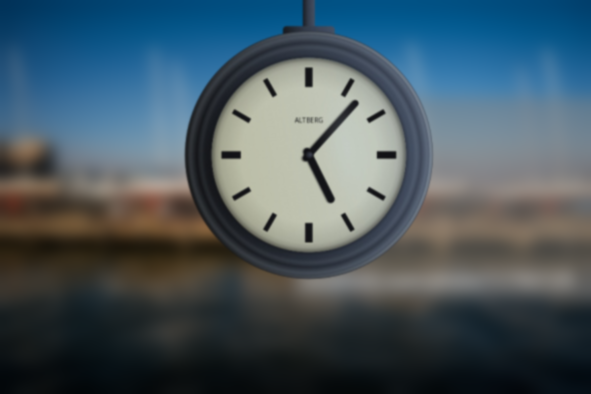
5:07
